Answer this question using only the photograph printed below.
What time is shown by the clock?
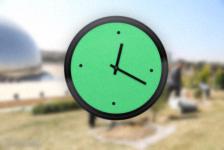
12:19
